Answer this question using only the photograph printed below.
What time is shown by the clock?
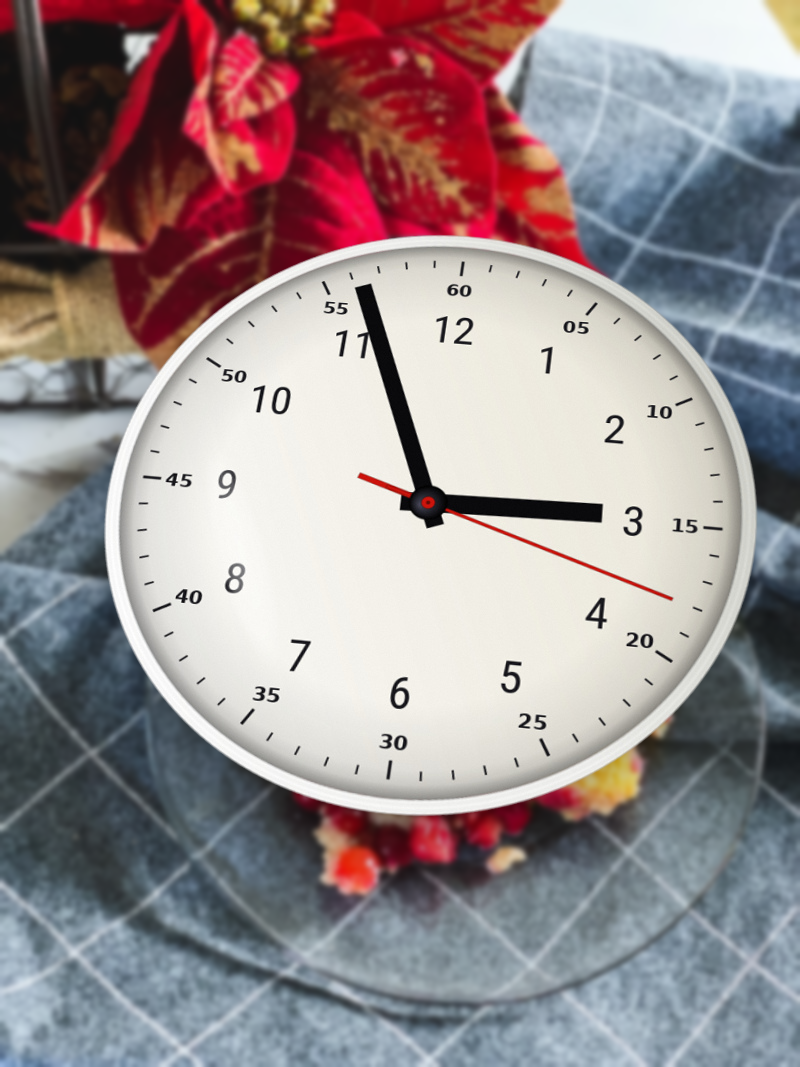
2:56:18
